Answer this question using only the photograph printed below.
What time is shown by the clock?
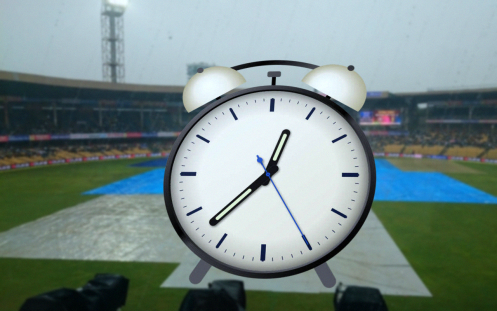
12:37:25
